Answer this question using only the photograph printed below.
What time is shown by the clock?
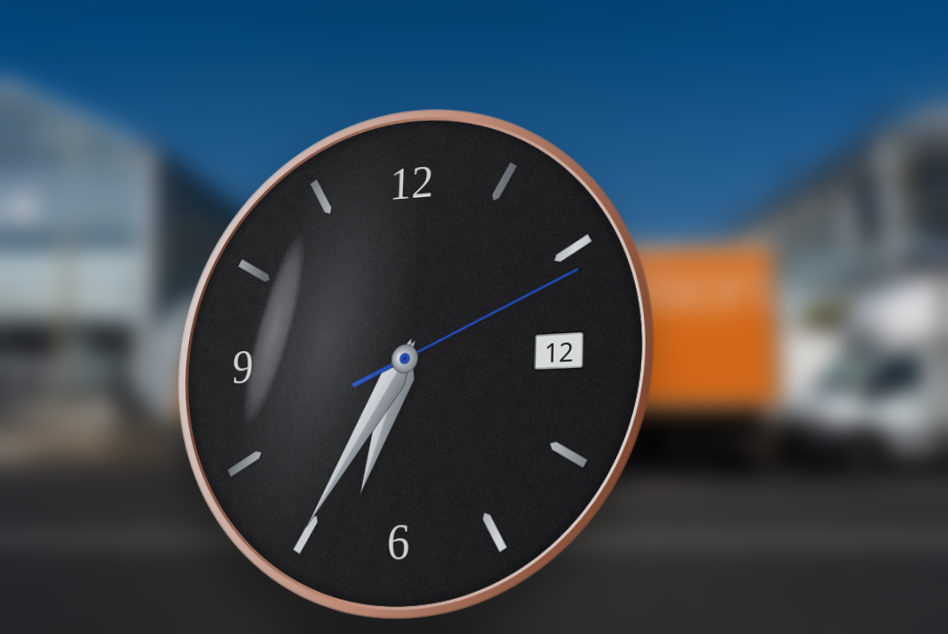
6:35:11
